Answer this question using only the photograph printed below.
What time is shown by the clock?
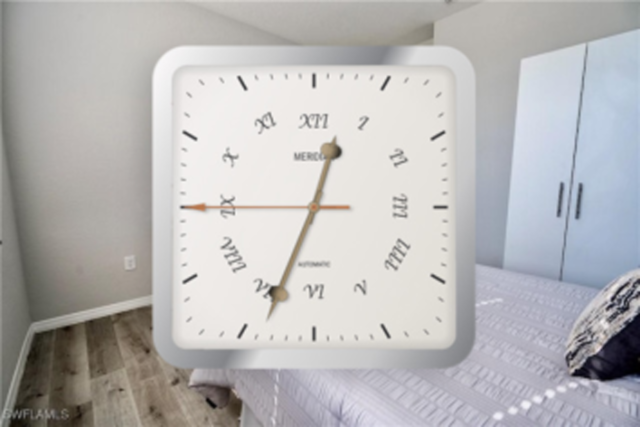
12:33:45
